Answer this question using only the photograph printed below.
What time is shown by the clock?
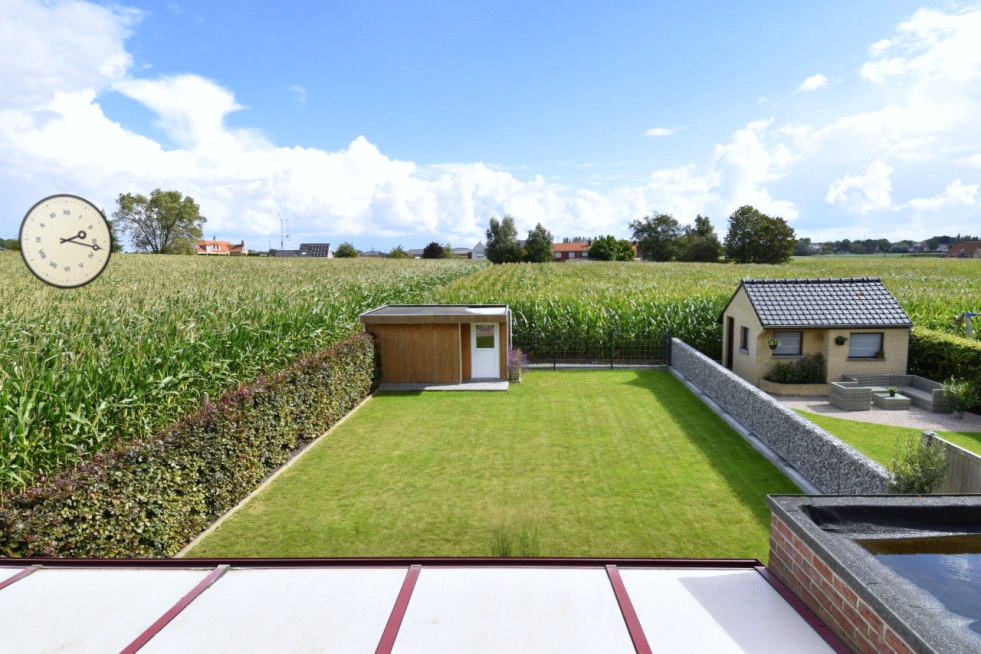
2:17
